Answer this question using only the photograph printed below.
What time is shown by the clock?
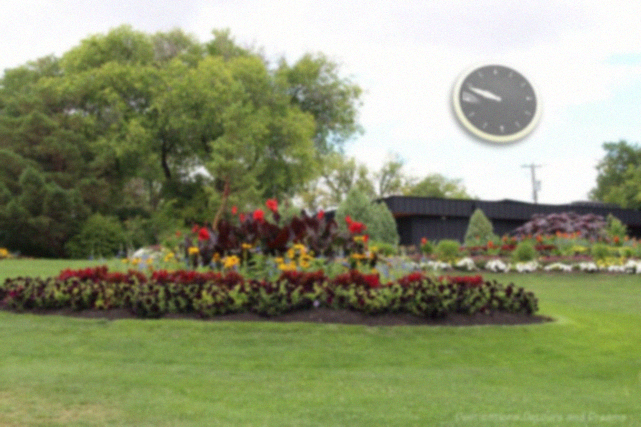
9:49
